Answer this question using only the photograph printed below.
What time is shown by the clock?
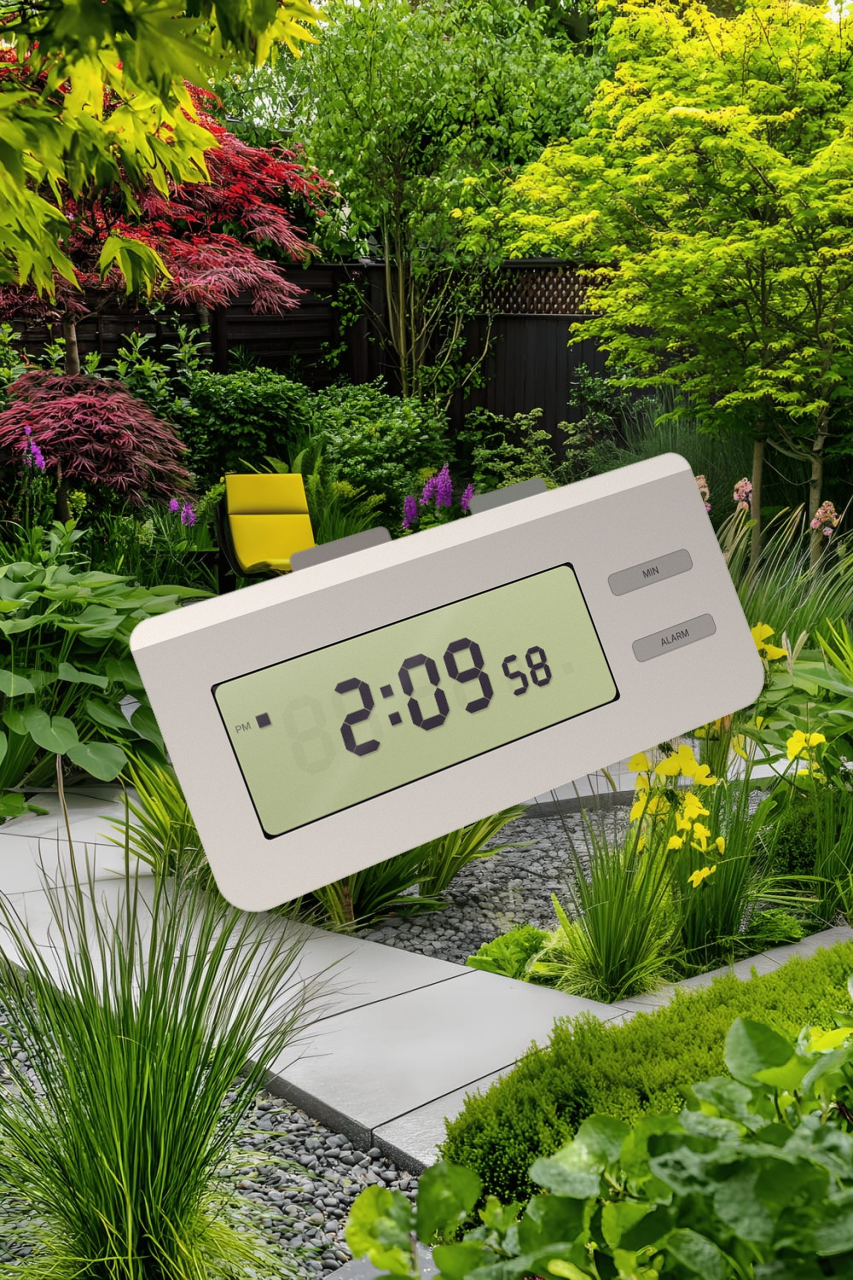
2:09:58
